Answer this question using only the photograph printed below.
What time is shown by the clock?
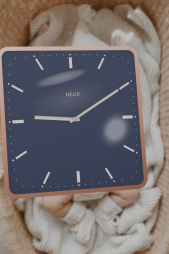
9:10
